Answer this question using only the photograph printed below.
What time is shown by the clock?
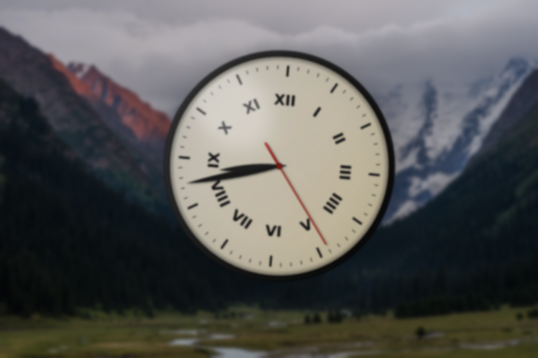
8:42:24
